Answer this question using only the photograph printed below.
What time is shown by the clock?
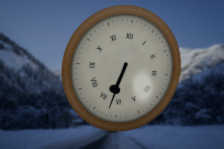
6:32
